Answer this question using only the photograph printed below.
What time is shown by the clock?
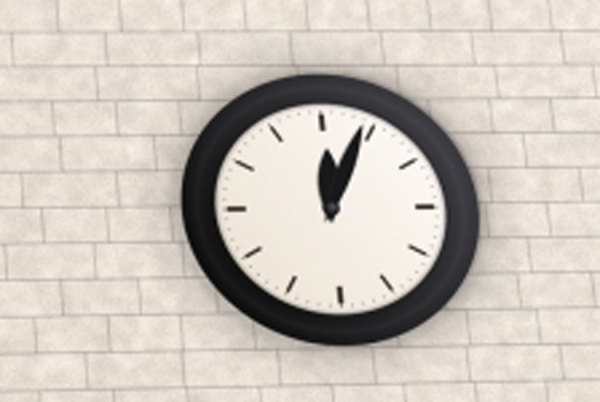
12:04
